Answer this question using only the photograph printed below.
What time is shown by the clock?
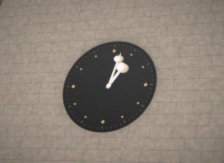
1:02
